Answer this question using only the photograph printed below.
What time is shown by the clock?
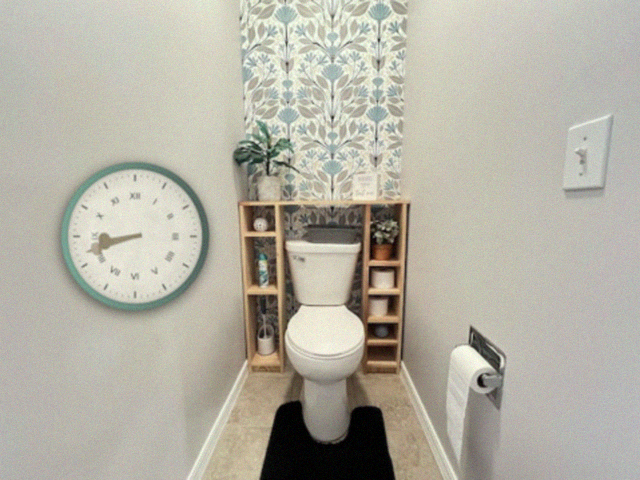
8:42
